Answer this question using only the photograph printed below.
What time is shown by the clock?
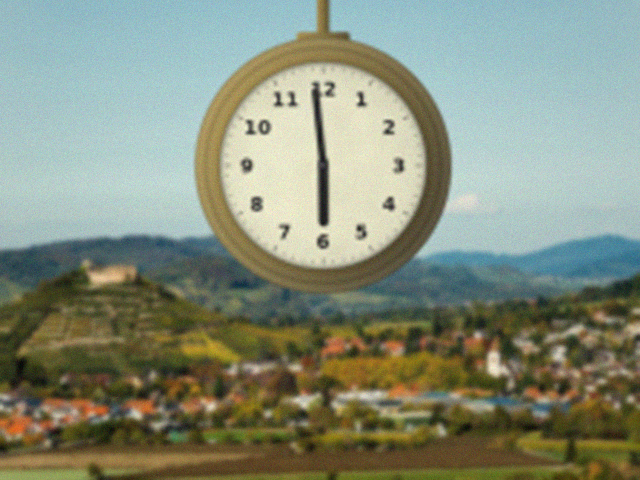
5:59
